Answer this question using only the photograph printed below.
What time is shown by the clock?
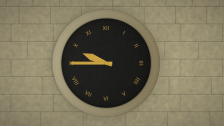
9:45
